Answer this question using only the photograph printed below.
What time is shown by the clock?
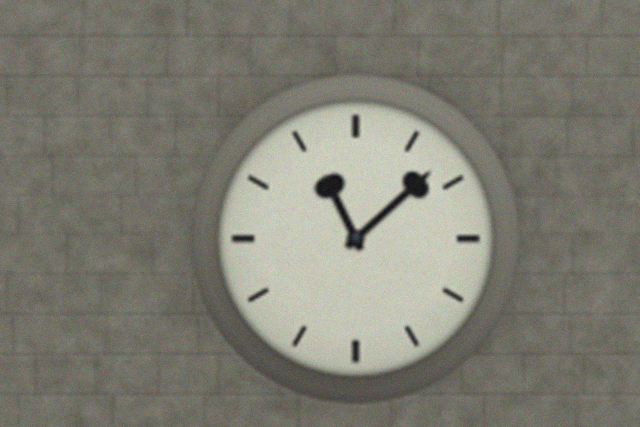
11:08
